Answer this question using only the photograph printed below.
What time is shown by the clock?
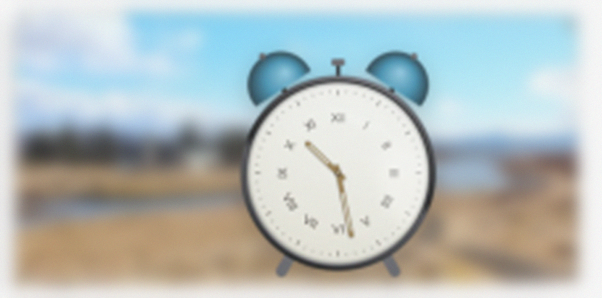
10:28
